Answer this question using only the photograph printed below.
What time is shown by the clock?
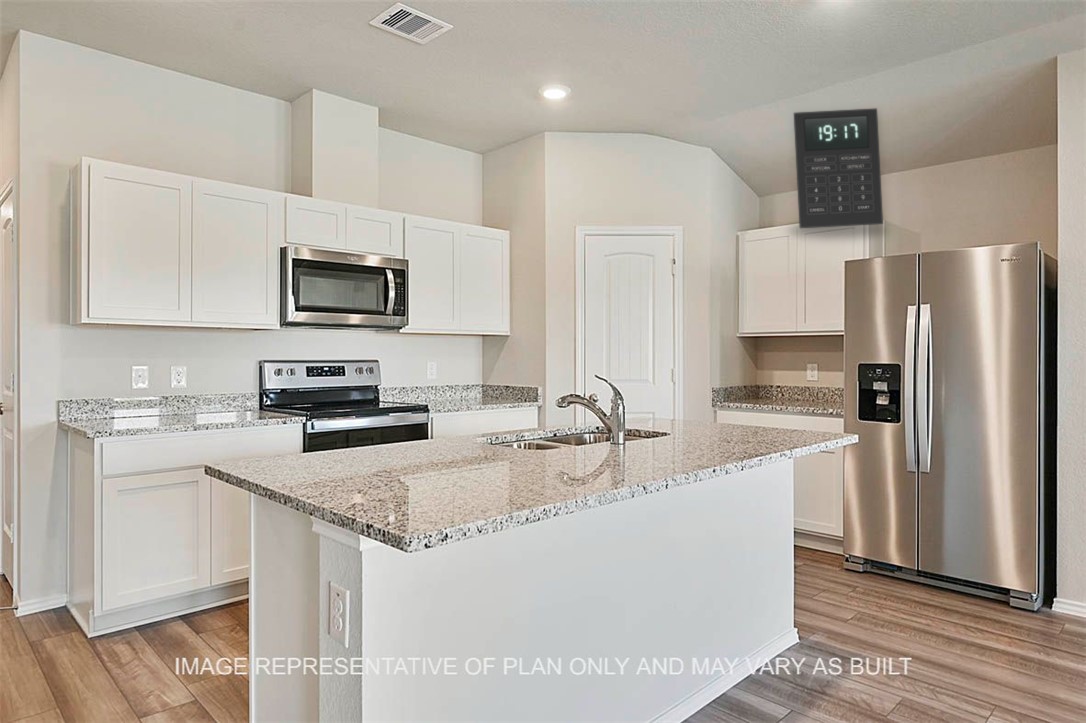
19:17
